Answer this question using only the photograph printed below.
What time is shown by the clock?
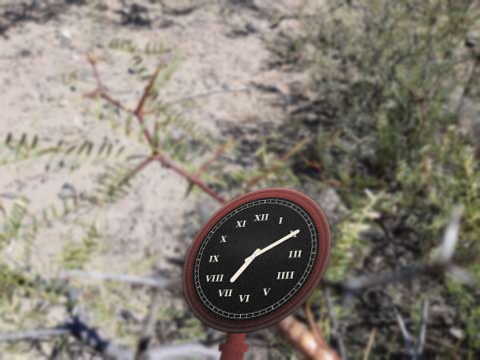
7:10
